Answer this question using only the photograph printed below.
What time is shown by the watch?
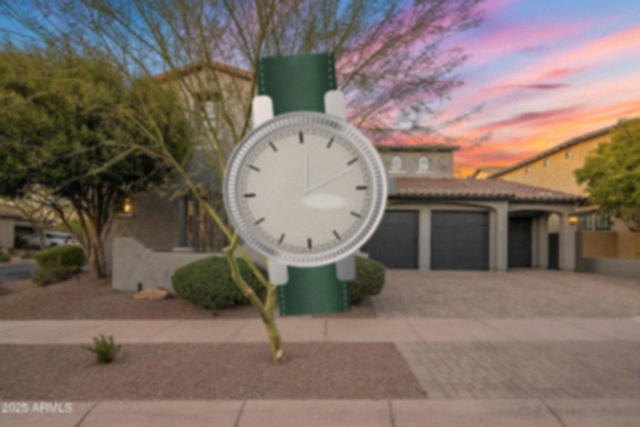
12:11
